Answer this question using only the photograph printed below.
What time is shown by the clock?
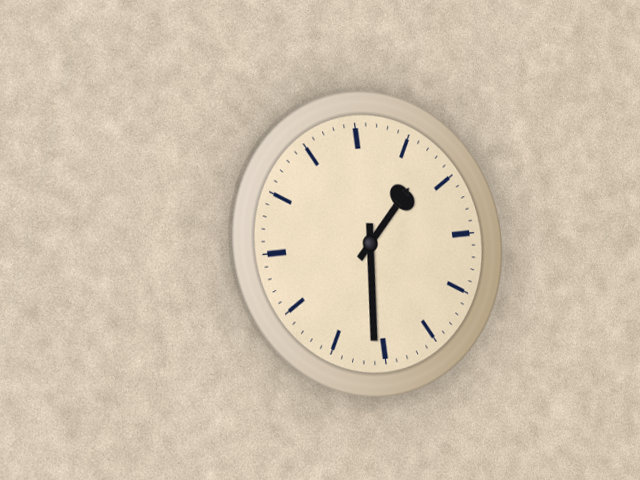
1:31
